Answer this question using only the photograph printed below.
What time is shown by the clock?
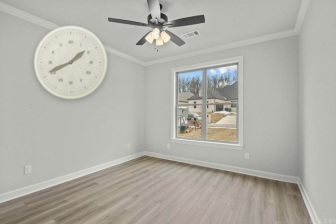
1:41
